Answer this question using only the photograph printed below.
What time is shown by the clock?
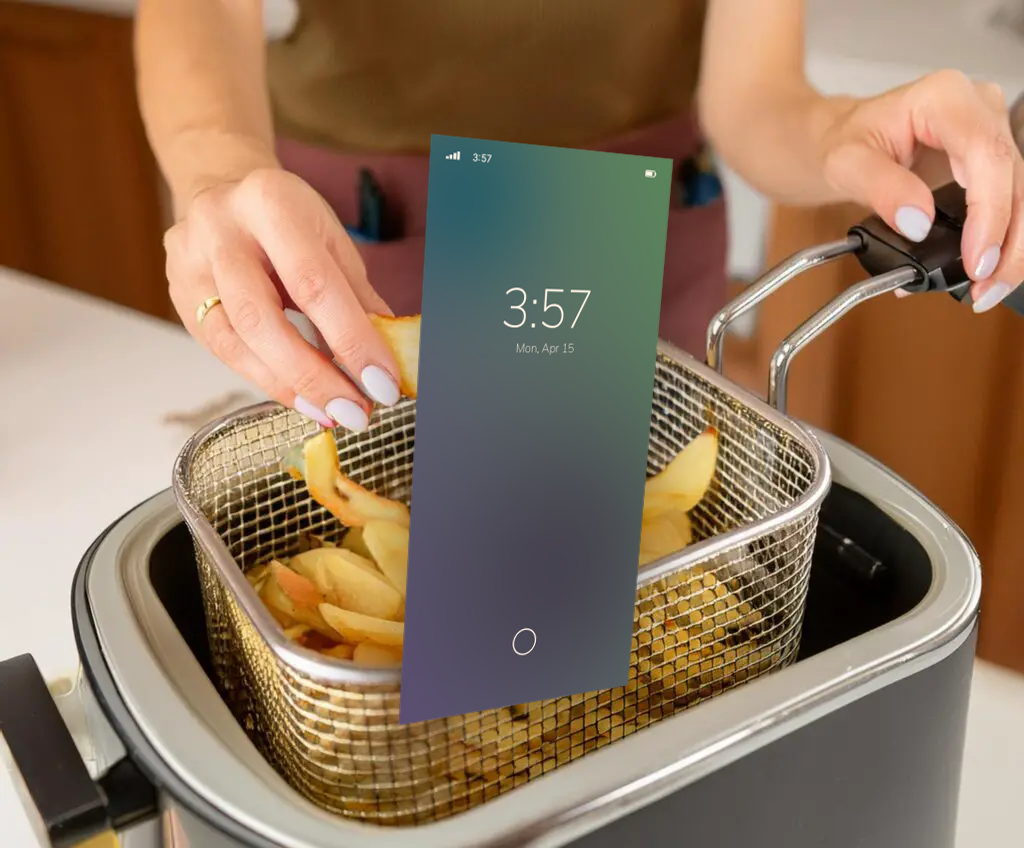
3:57
